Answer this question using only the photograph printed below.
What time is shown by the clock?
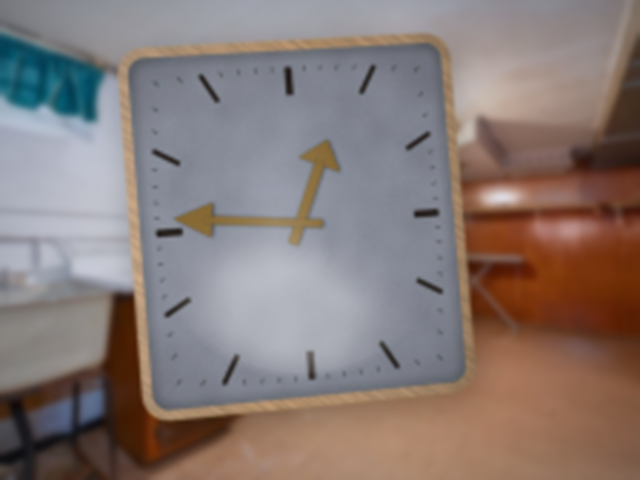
12:46
